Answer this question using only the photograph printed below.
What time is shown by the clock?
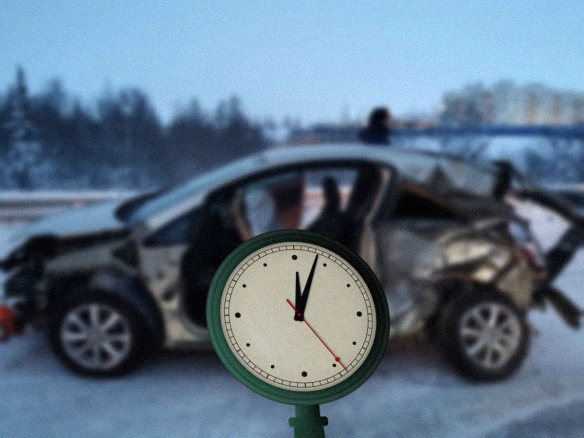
12:03:24
